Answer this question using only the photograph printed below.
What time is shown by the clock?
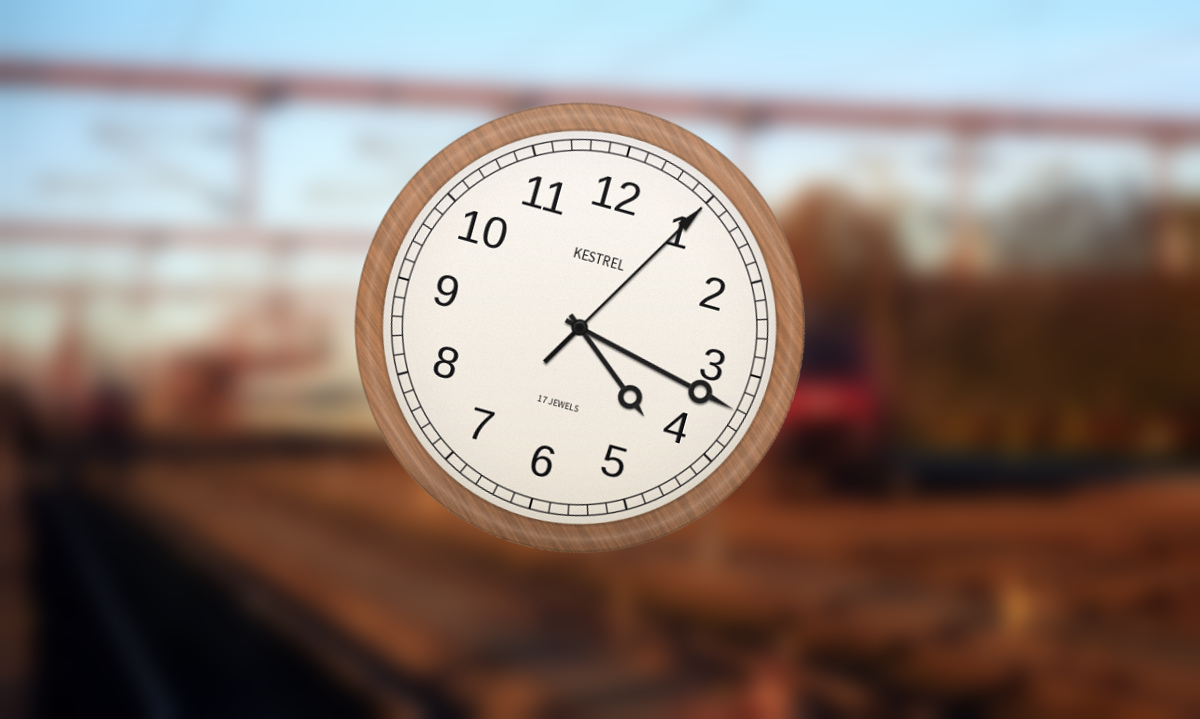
4:17:05
